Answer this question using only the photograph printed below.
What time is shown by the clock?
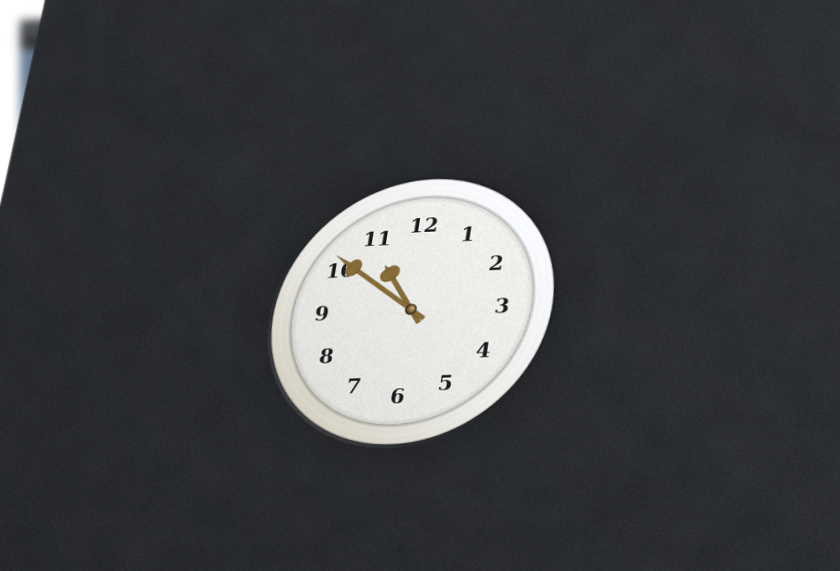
10:51
